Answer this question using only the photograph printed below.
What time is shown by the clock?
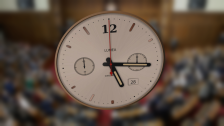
5:16
